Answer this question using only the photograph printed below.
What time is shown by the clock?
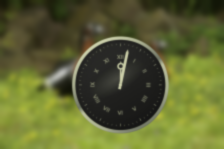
12:02
